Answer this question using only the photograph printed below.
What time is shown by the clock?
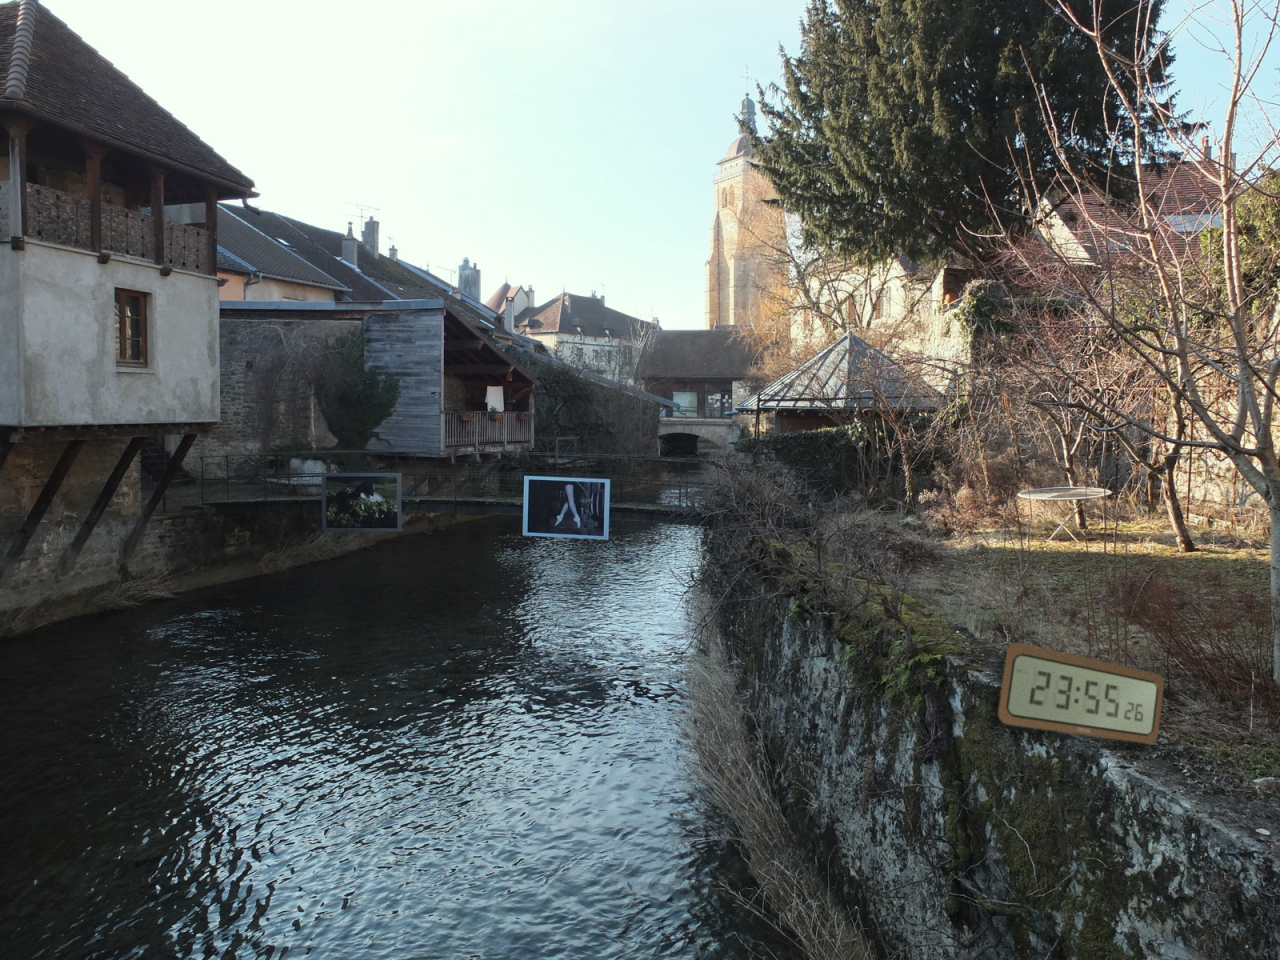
23:55:26
